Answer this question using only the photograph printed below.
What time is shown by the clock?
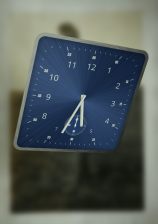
5:33
